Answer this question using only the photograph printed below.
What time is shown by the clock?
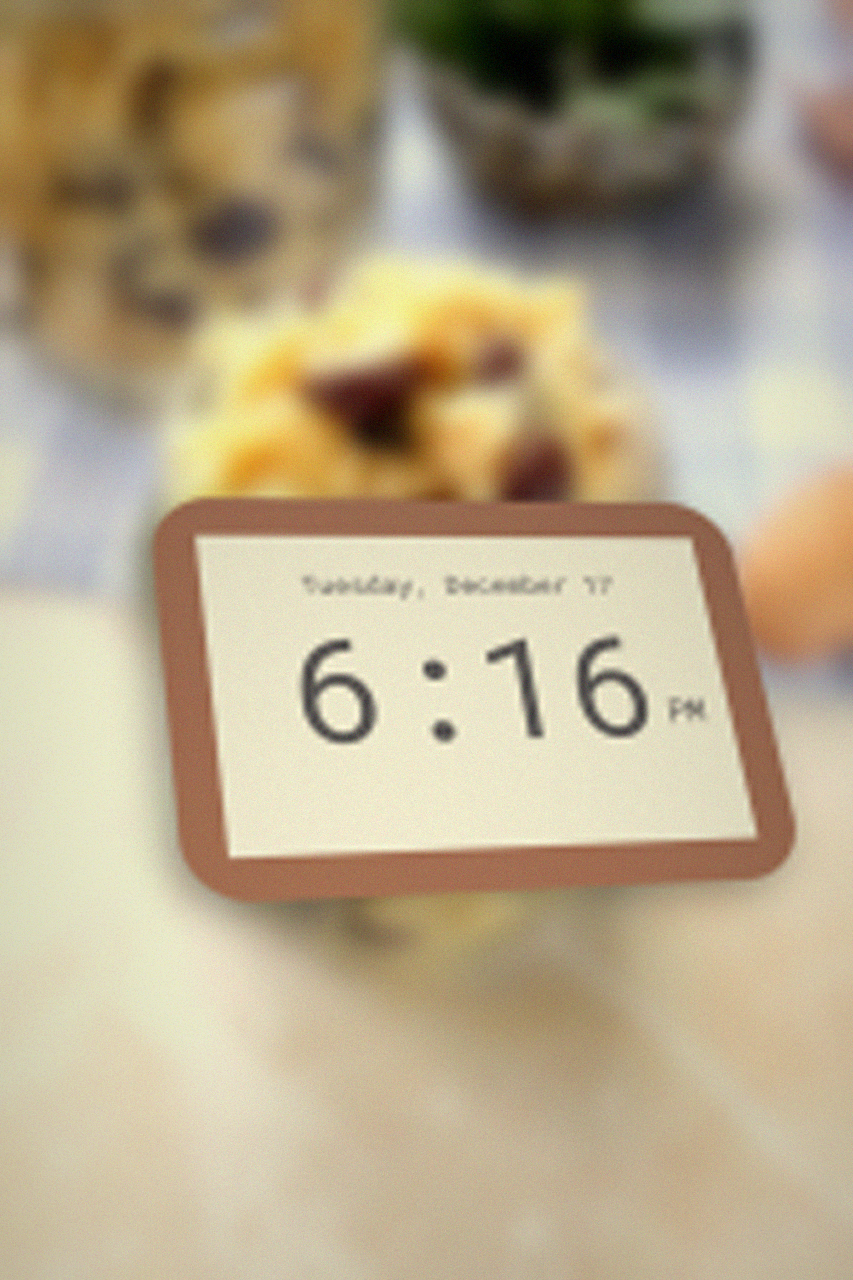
6:16
